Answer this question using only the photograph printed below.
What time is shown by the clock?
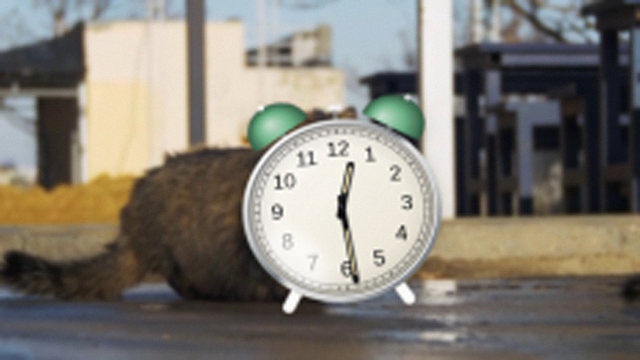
12:29
